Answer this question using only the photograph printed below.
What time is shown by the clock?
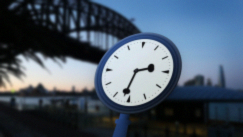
2:32
